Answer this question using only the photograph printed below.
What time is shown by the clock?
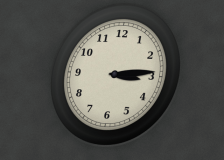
3:14
